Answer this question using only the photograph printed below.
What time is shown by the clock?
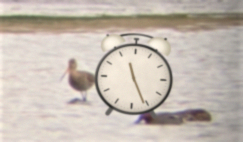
11:26
